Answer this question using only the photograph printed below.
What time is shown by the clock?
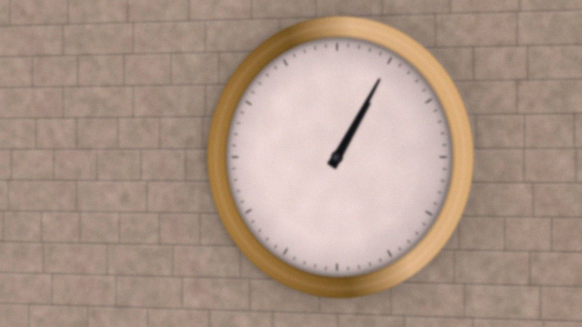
1:05
